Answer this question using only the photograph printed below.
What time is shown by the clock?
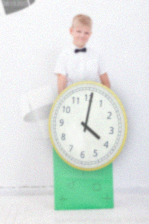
4:01
